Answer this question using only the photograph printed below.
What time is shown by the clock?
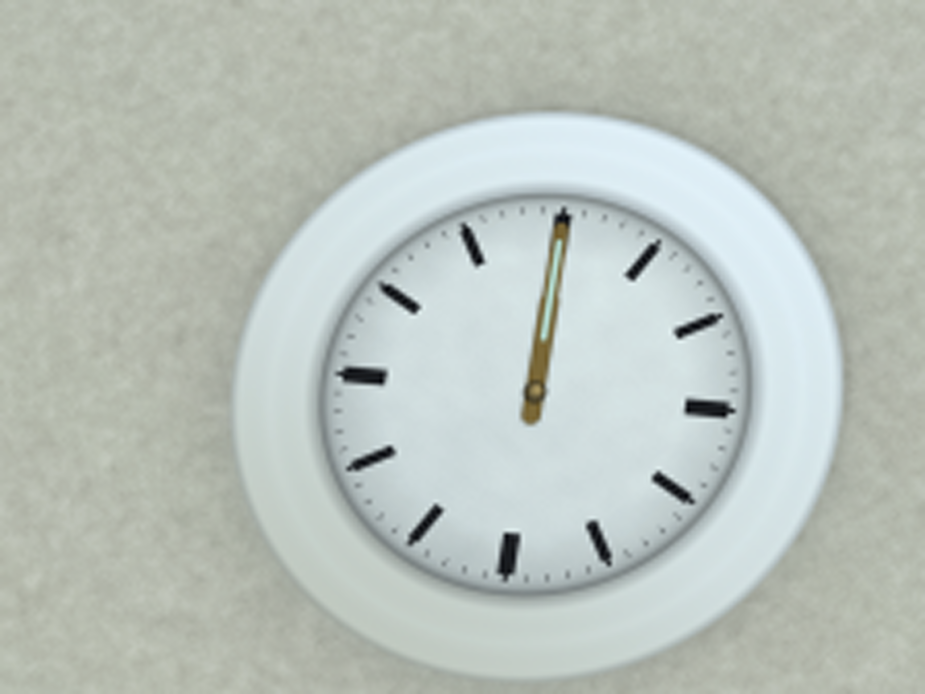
12:00
